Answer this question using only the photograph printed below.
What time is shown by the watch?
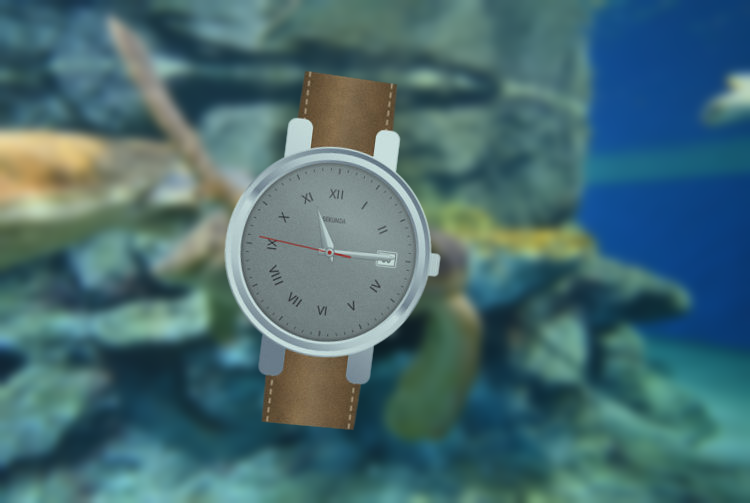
11:14:46
